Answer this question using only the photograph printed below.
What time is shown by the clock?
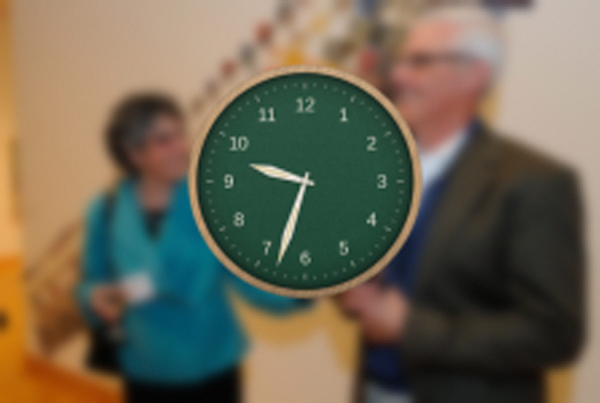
9:33
